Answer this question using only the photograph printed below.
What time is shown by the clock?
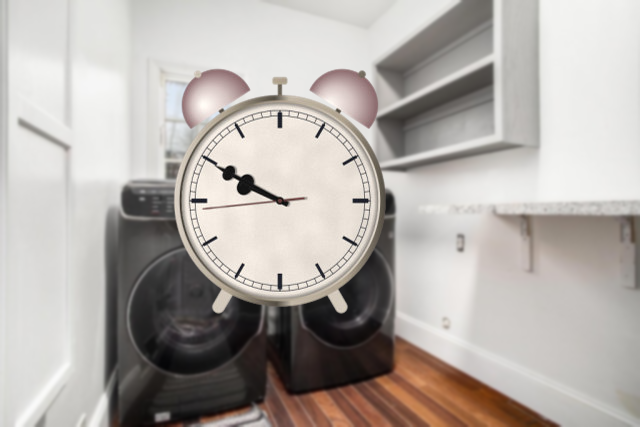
9:49:44
